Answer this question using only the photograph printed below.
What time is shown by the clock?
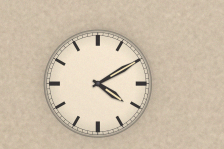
4:10
